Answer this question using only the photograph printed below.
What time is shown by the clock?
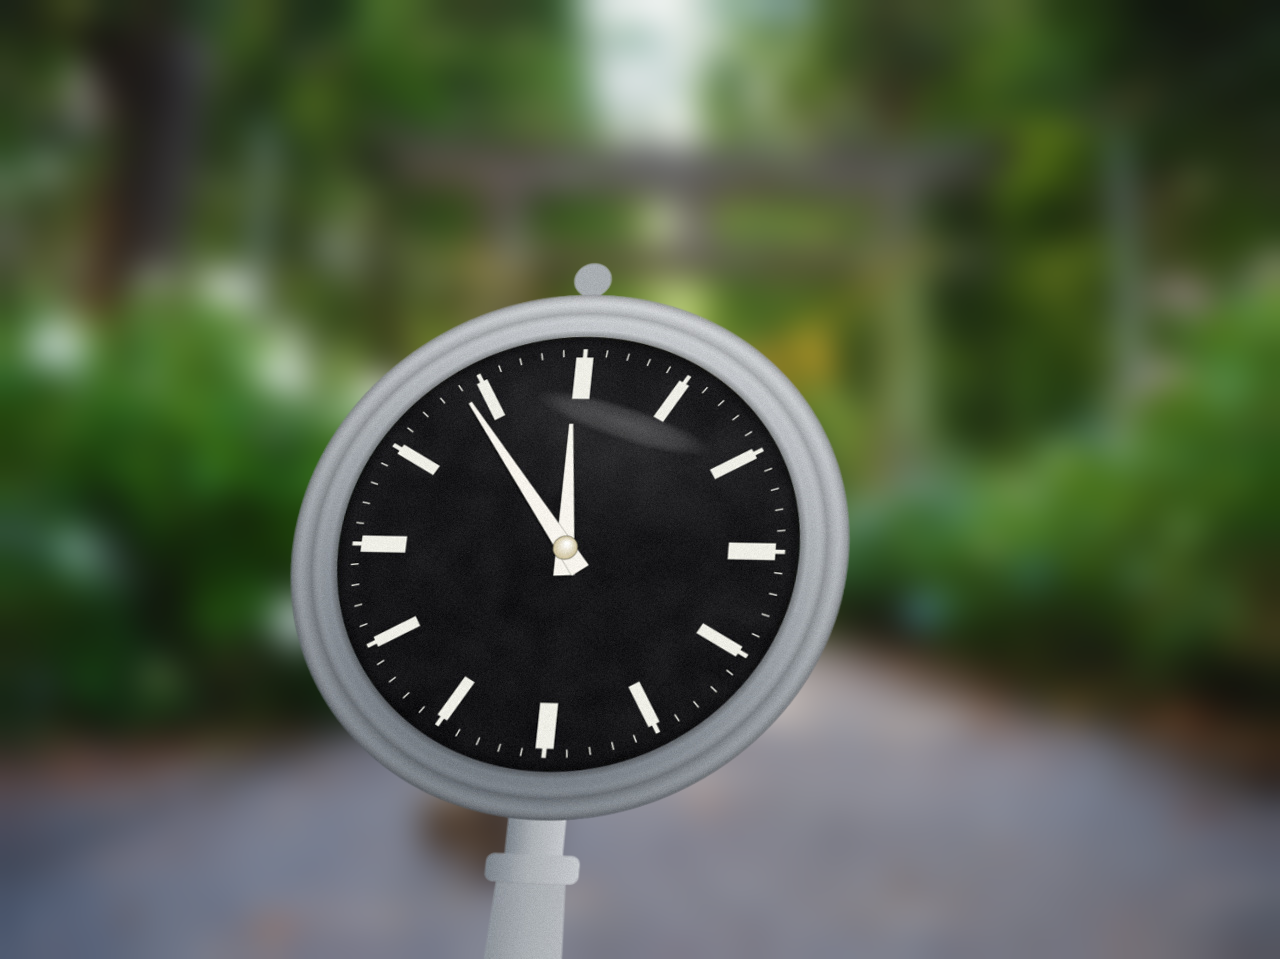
11:54
